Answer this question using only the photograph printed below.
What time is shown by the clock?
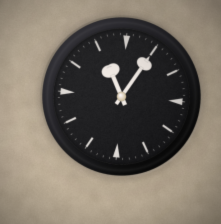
11:05
